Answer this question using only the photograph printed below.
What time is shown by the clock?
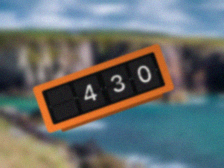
4:30
